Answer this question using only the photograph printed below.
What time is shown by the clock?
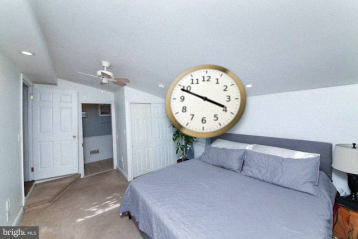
3:49
